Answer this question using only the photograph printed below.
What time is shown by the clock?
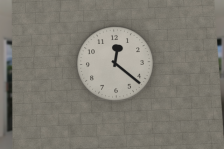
12:22
